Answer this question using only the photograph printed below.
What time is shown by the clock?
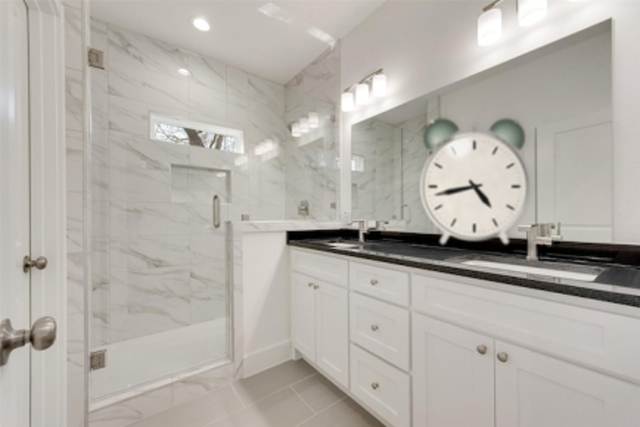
4:43
